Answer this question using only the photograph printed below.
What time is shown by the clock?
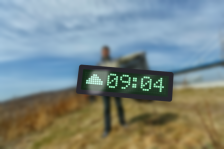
9:04
